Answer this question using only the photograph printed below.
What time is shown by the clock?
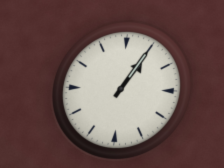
1:05
